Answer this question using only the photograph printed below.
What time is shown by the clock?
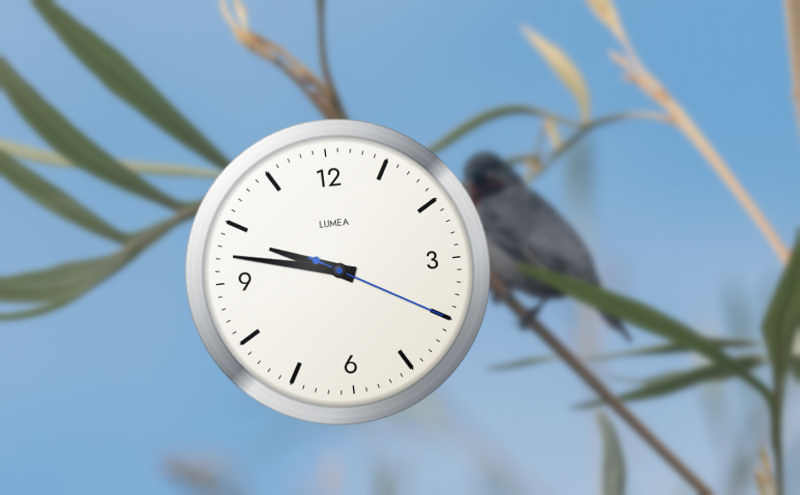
9:47:20
